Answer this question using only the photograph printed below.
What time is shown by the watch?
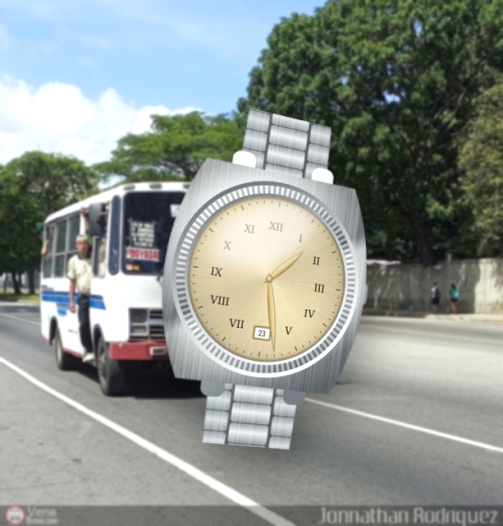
1:28
